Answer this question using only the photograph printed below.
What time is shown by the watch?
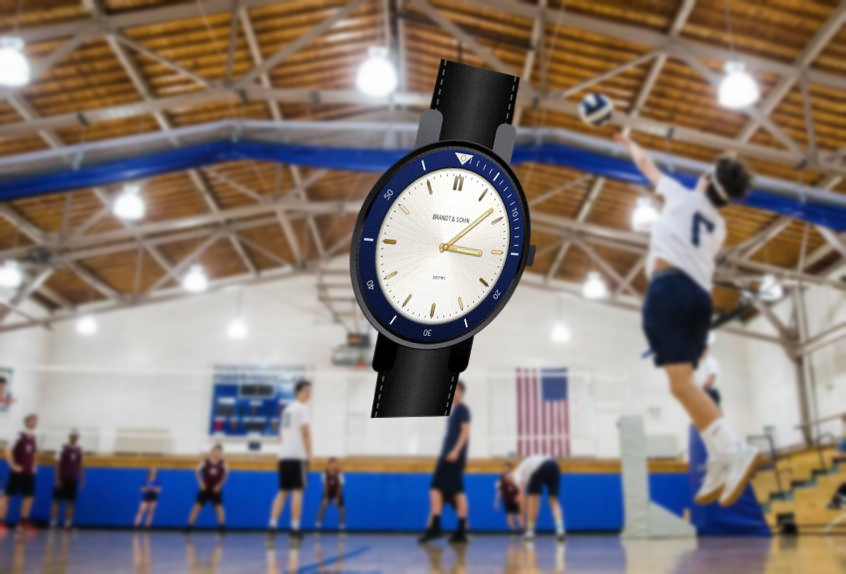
3:08
